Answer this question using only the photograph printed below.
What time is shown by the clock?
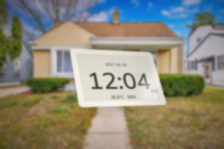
12:04
